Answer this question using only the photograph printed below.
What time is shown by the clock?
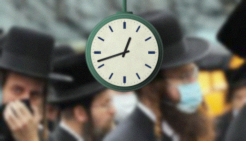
12:42
